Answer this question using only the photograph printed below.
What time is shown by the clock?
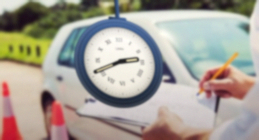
2:41
